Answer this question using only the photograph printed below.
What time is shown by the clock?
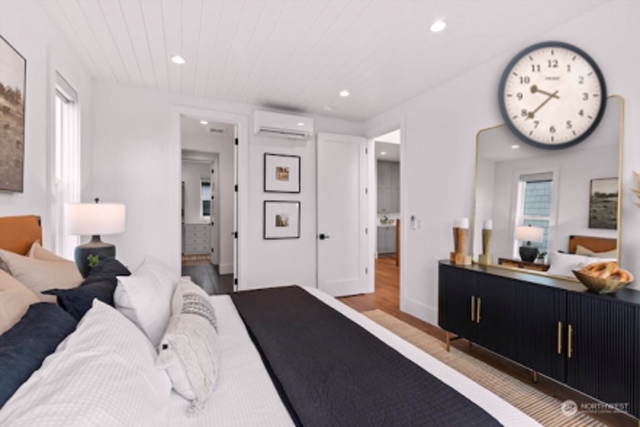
9:38
